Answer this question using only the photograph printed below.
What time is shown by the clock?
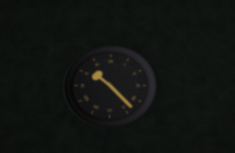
10:23
